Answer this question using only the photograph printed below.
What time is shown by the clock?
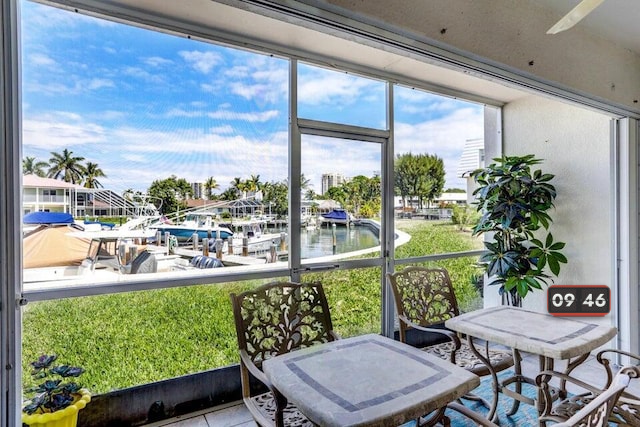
9:46
